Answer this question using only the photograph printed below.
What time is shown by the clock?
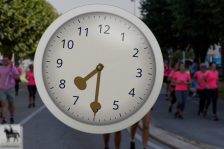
7:30
